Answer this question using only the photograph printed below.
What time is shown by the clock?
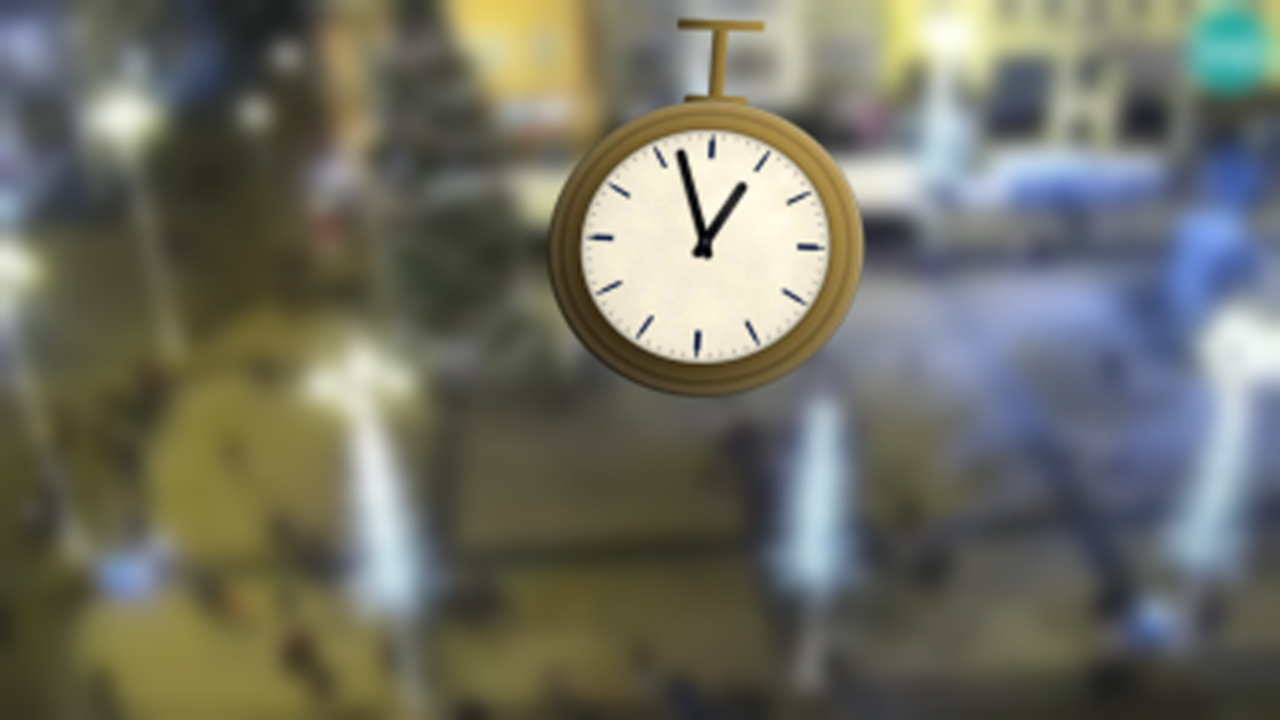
12:57
